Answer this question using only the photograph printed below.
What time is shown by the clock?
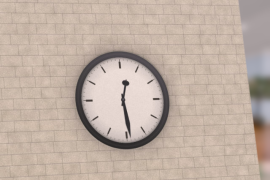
12:29
